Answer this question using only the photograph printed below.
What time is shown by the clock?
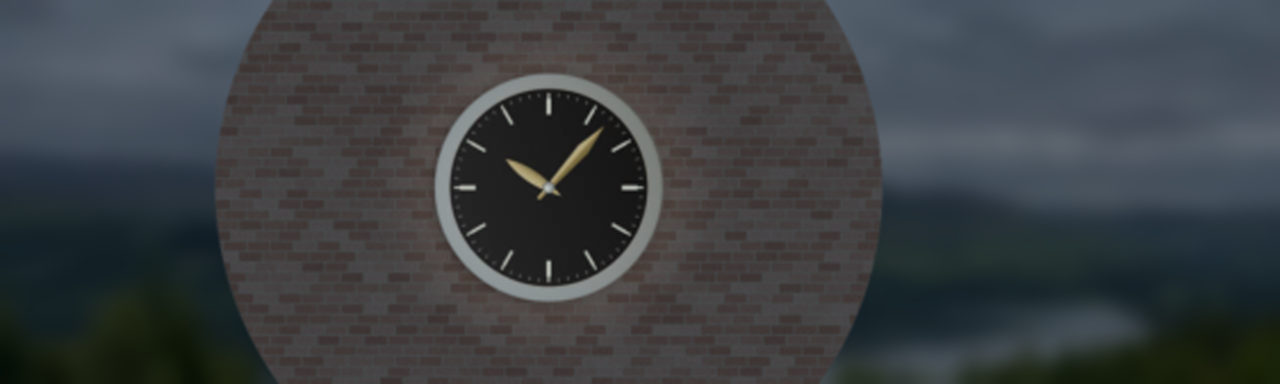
10:07
